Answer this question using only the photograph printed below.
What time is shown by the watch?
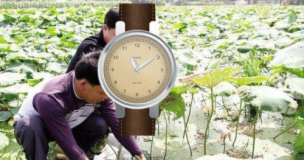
11:09
